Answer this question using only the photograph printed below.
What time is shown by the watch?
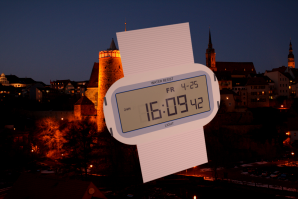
16:09:42
